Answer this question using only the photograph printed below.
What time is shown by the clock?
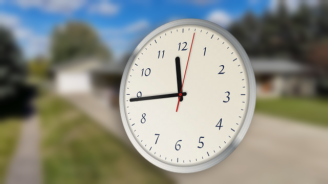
11:44:02
